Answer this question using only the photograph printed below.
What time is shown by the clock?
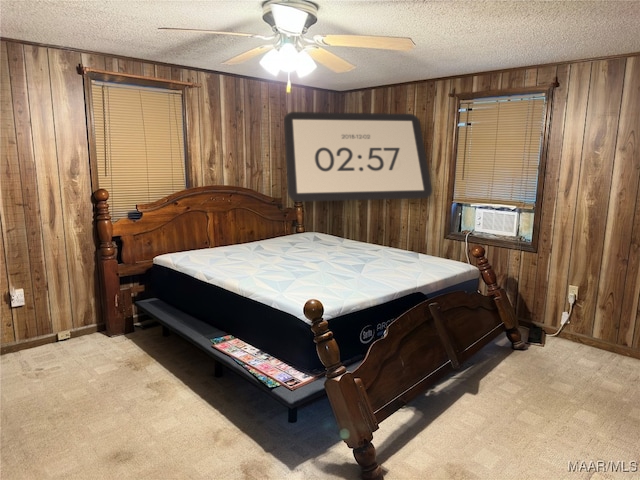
2:57
